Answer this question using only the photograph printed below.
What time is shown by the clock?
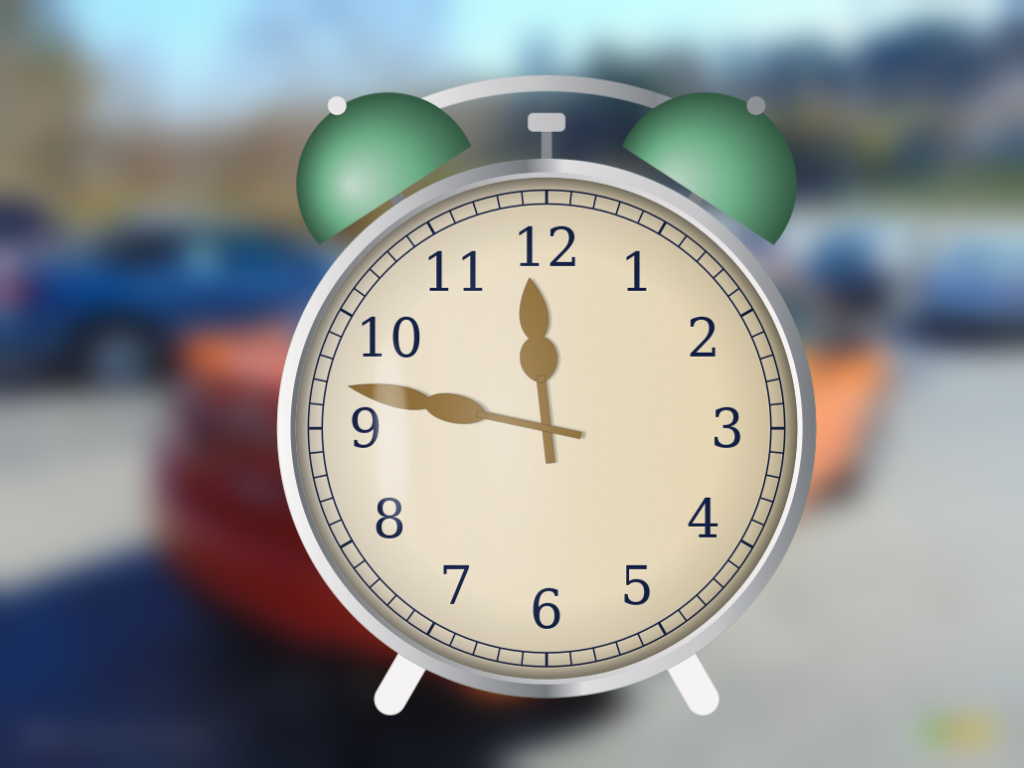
11:47
